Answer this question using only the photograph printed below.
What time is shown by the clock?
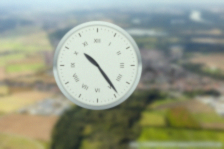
10:24
